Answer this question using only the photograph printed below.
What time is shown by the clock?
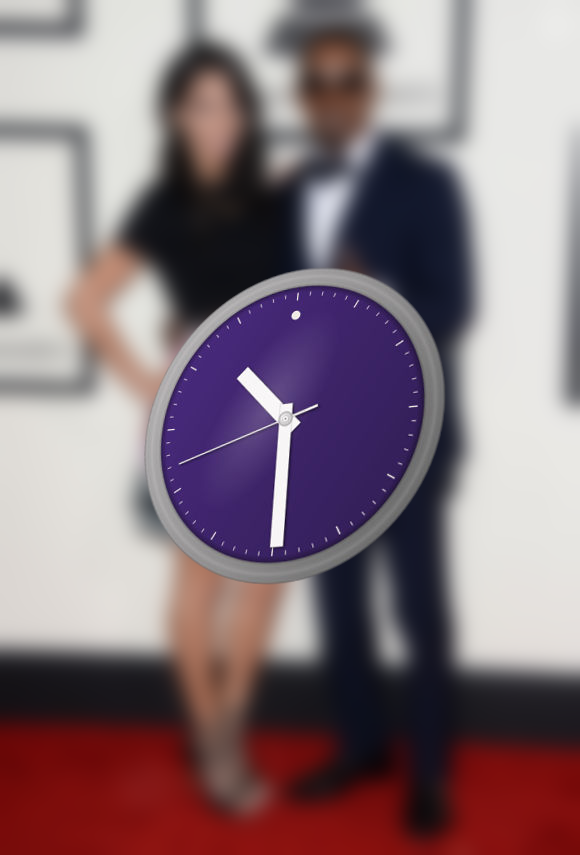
10:29:42
